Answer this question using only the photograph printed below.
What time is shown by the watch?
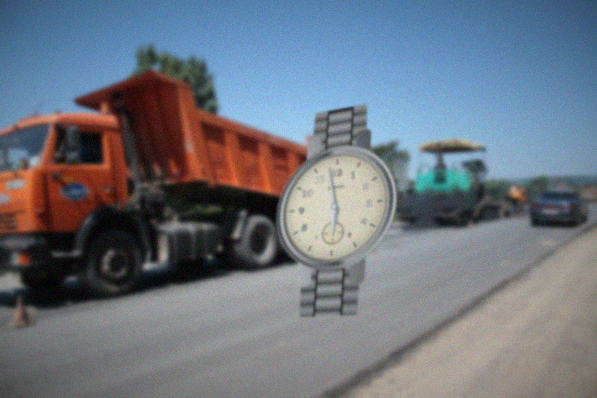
5:58
